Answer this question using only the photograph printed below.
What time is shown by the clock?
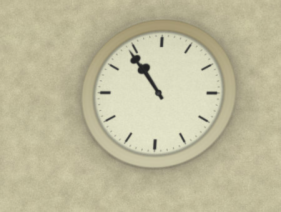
10:54
